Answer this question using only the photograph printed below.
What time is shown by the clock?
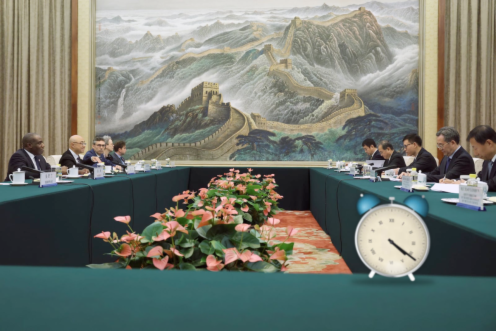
4:21
